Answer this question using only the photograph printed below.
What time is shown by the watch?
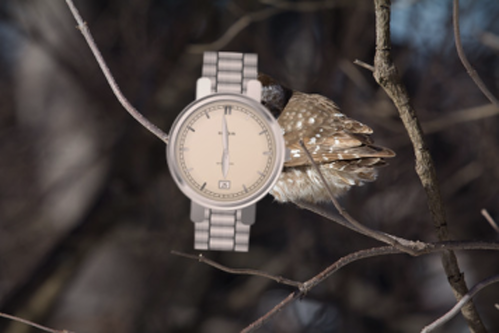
5:59
